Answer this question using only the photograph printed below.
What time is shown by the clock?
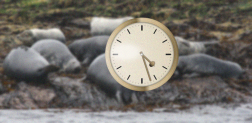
4:27
